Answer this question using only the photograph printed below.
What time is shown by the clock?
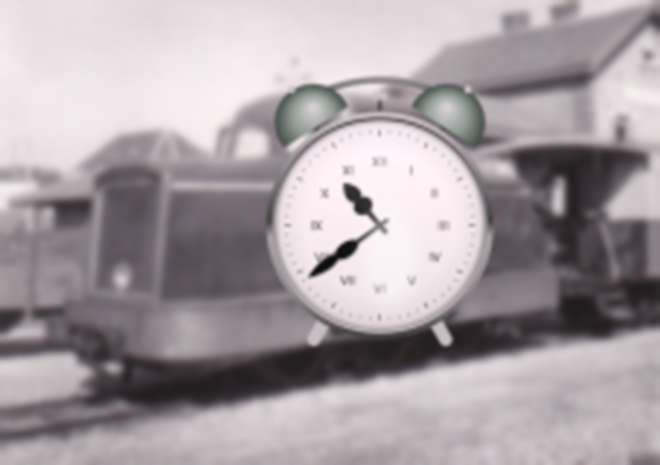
10:39
